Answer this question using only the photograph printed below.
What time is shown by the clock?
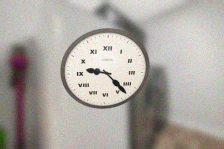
9:23
